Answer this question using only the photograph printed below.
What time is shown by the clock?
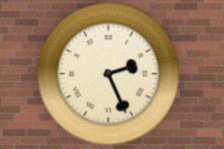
2:26
